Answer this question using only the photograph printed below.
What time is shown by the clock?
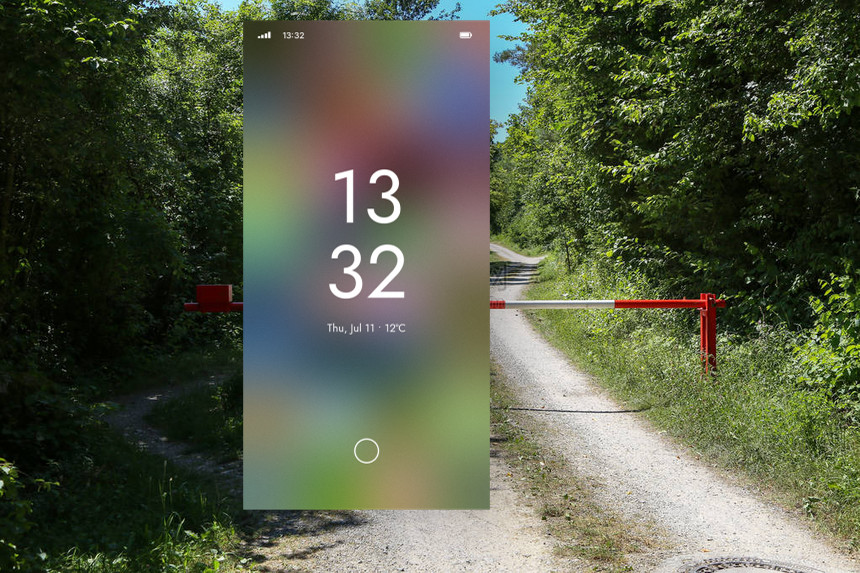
13:32
